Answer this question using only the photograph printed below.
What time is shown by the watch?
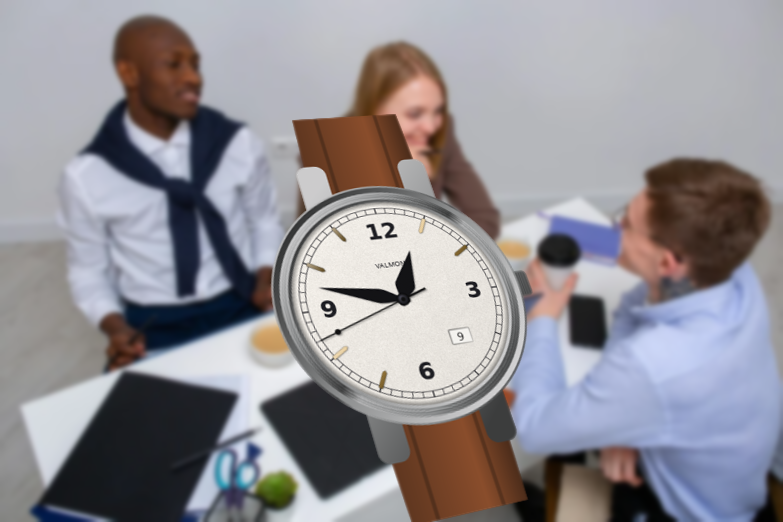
12:47:42
